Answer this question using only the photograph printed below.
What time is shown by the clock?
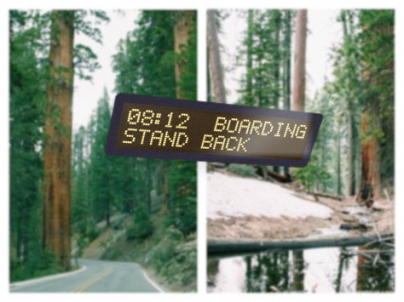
8:12
